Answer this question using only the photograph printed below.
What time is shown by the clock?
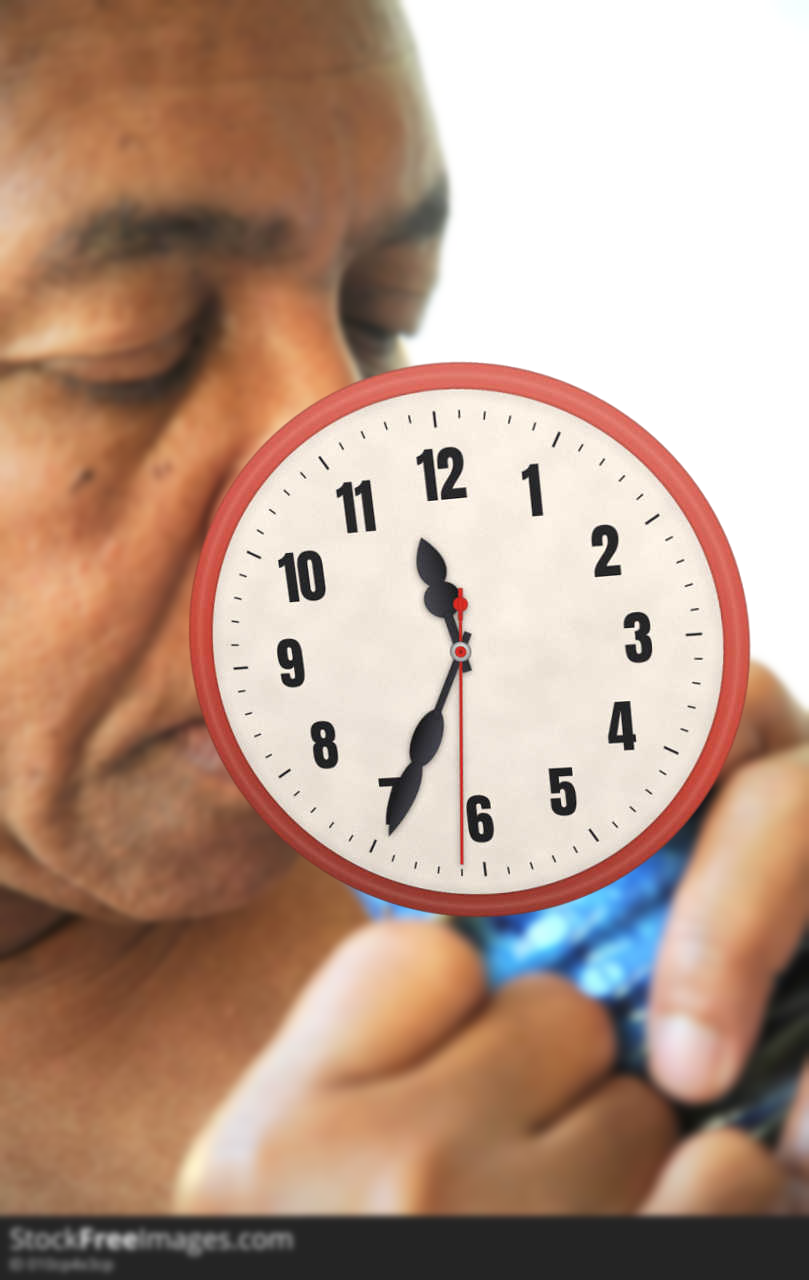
11:34:31
